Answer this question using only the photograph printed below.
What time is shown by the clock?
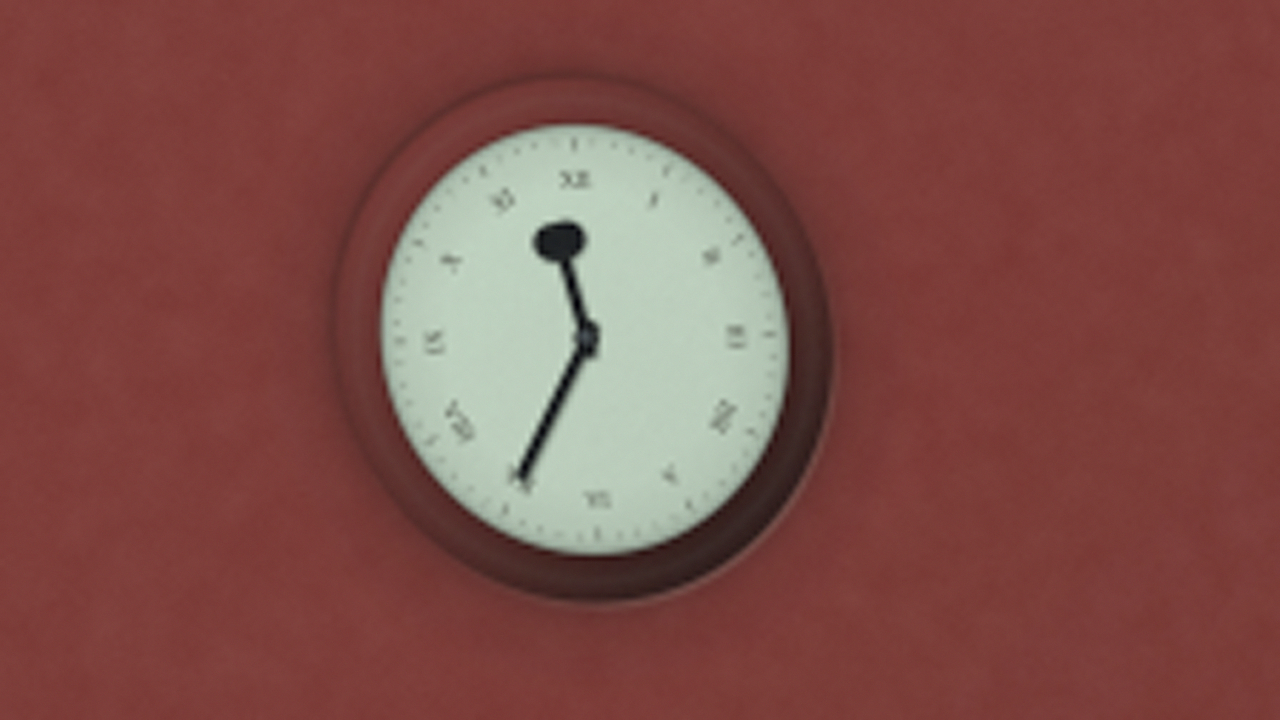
11:35
